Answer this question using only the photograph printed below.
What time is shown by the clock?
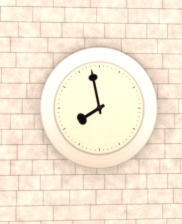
7:58
